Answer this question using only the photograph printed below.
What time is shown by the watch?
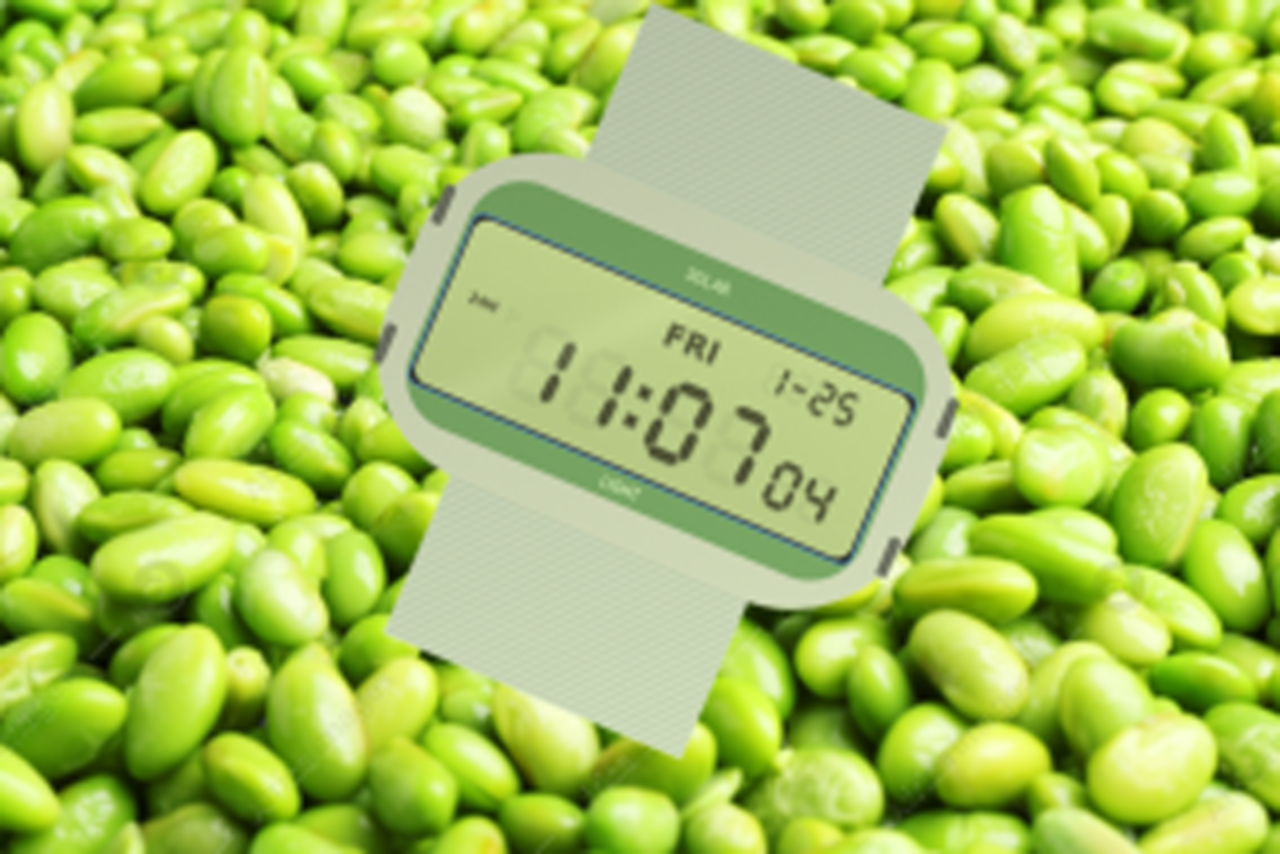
11:07:04
